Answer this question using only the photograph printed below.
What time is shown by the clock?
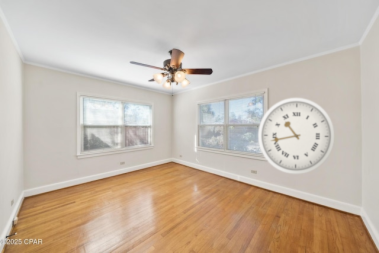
10:43
